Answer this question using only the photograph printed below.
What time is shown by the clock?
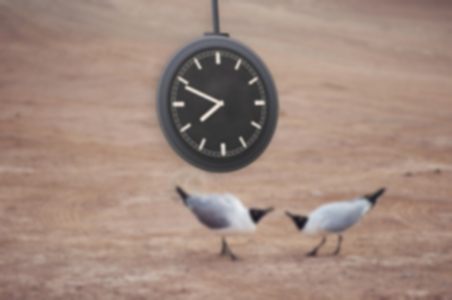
7:49
